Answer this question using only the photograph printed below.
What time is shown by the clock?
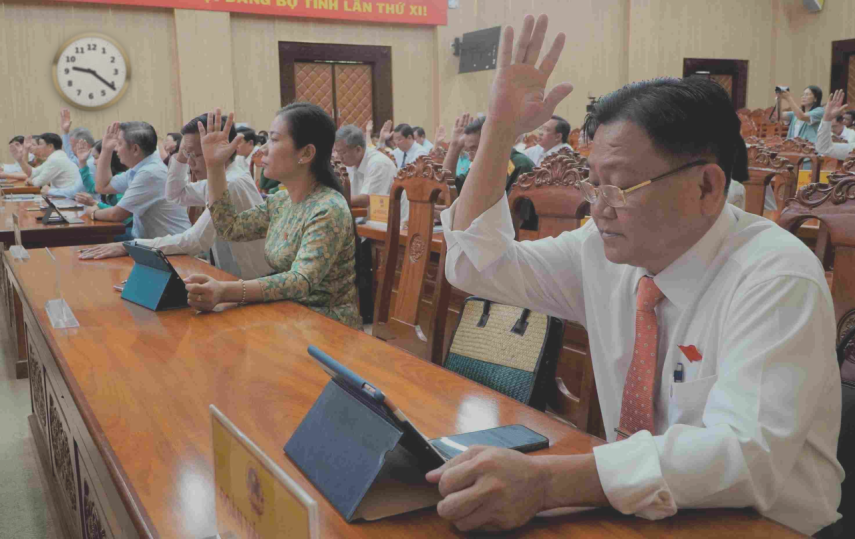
9:21
